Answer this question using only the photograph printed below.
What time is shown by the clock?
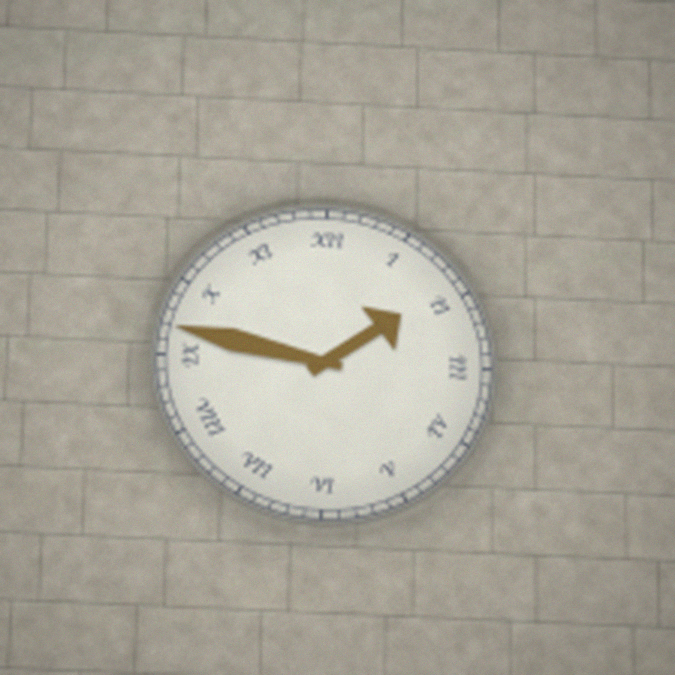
1:47
